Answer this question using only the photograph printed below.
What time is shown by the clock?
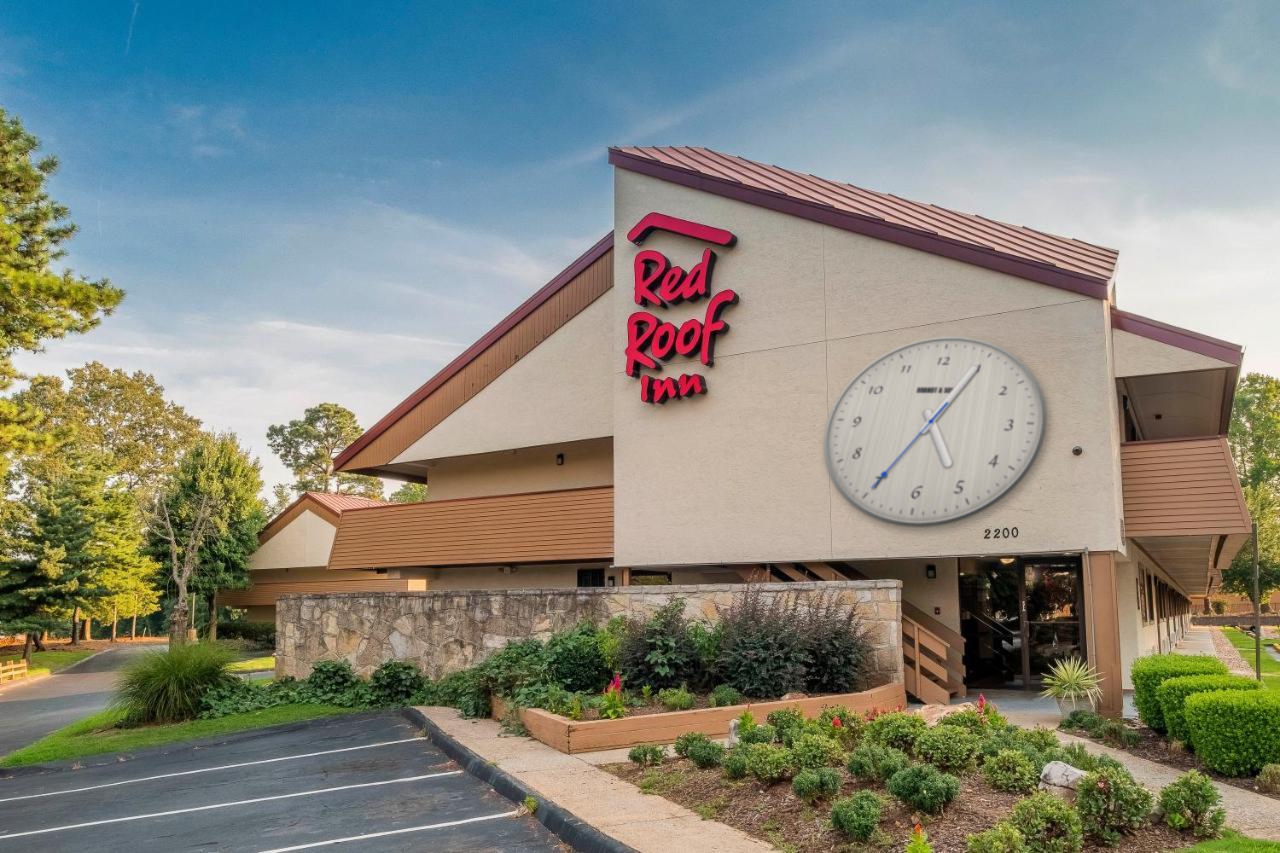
5:04:35
